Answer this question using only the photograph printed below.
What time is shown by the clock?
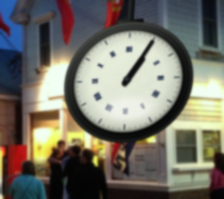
1:05
